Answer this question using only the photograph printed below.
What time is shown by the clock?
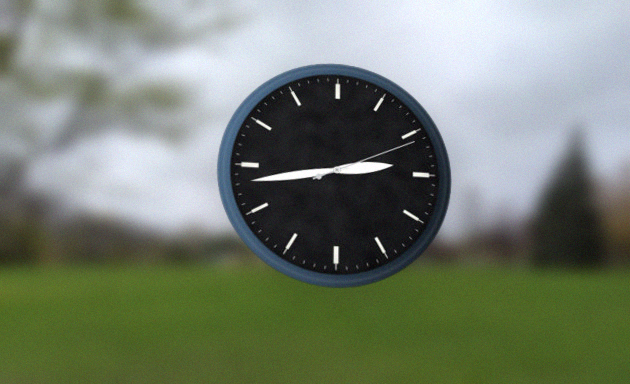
2:43:11
